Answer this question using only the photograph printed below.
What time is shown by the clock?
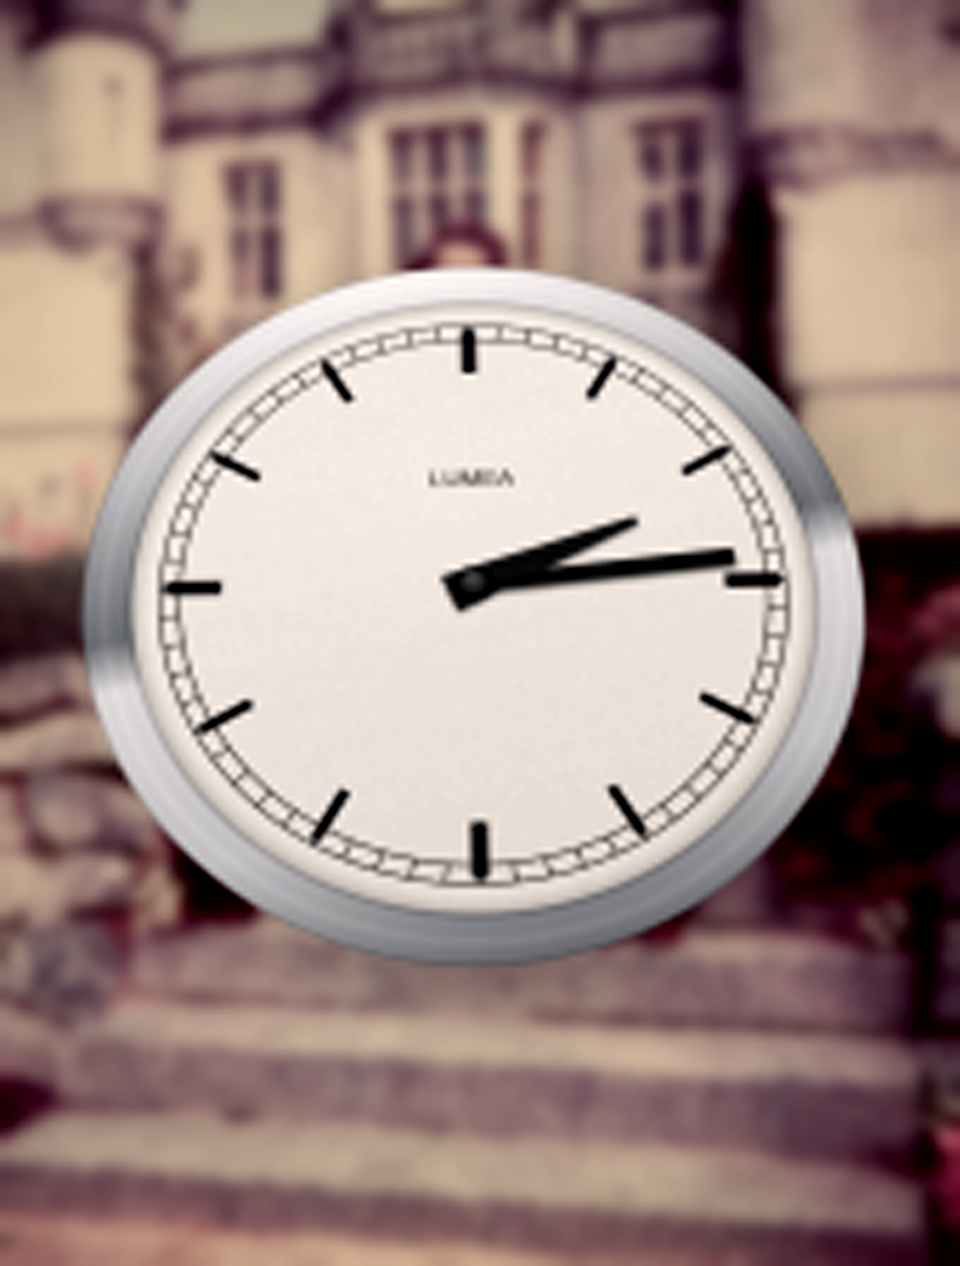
2:14
